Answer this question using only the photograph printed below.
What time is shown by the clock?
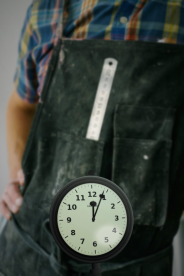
12:04
